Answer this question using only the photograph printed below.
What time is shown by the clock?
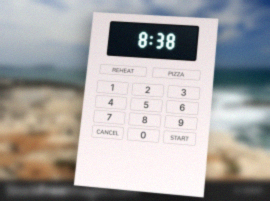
8:38
